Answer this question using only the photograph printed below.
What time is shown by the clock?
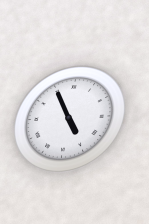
4:55
